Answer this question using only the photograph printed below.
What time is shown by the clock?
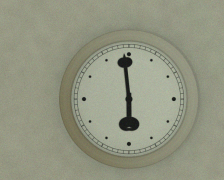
5:59
